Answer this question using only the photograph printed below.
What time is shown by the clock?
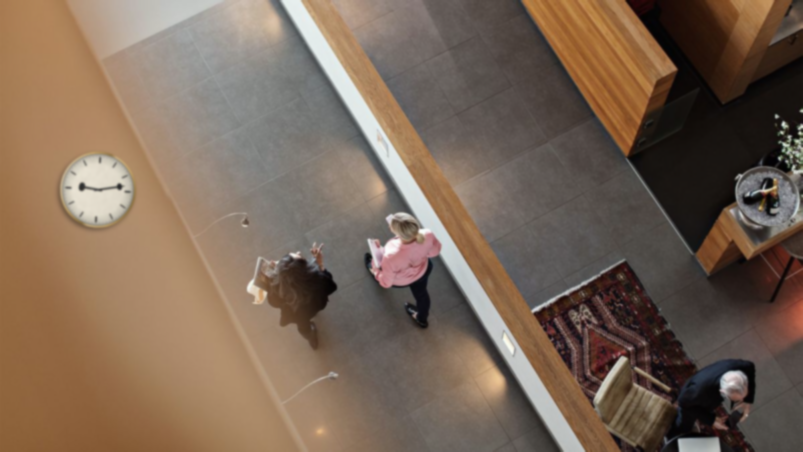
9:13
